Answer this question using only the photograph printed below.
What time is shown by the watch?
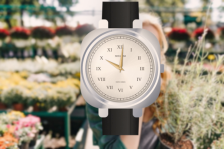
10:01
